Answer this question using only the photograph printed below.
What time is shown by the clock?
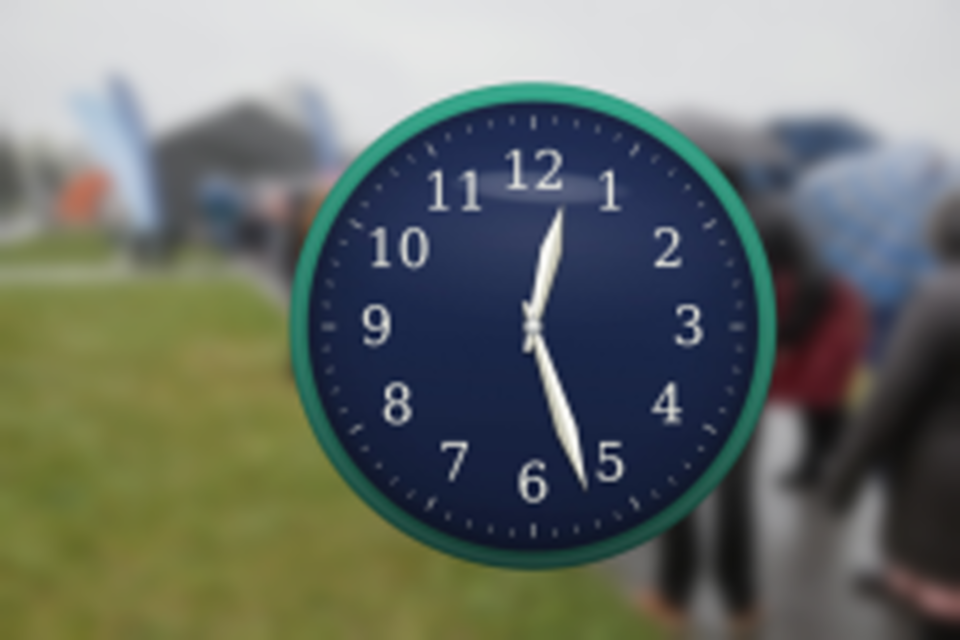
12:27
